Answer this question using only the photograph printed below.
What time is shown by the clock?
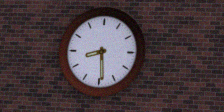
8:29
